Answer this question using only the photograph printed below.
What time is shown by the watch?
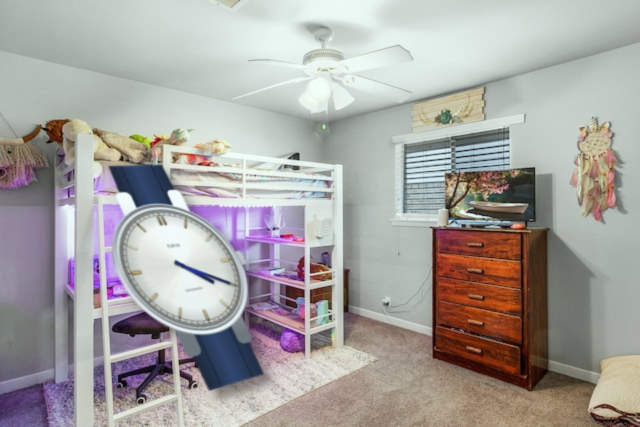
4:20
